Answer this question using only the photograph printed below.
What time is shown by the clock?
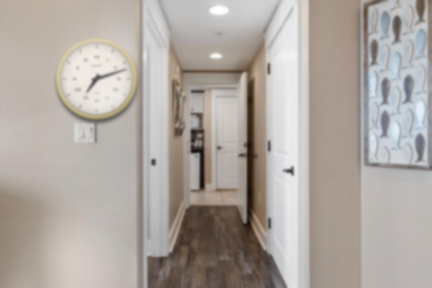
7:12
